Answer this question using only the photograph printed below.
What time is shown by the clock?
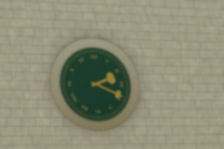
2:19
